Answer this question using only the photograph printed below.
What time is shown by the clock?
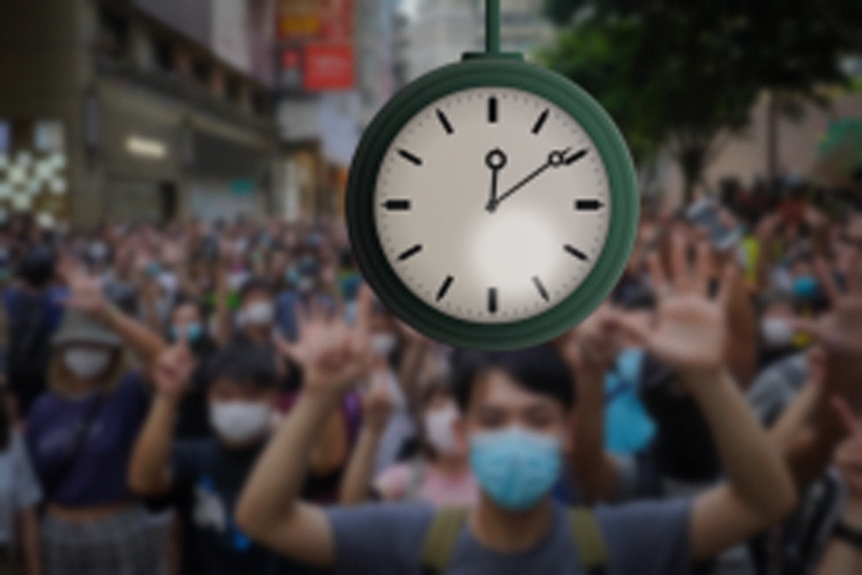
12:09
